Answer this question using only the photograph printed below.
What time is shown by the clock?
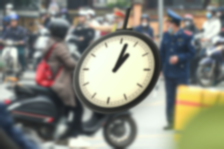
1:02
